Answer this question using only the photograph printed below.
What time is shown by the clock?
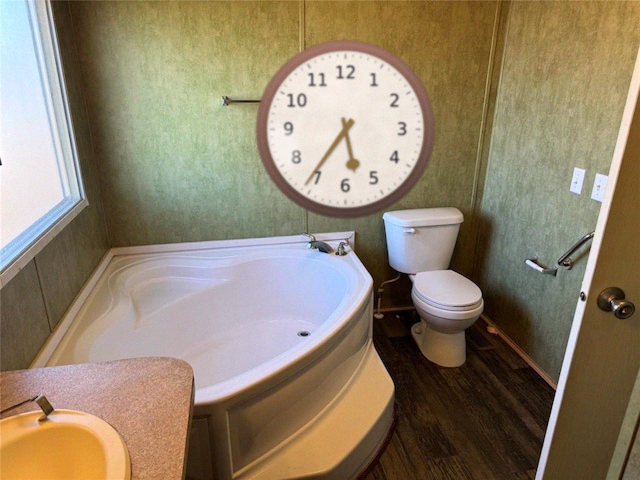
5:36
